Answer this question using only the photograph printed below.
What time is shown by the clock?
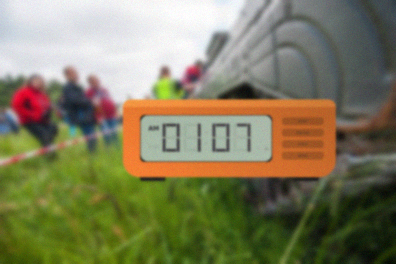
1:07
